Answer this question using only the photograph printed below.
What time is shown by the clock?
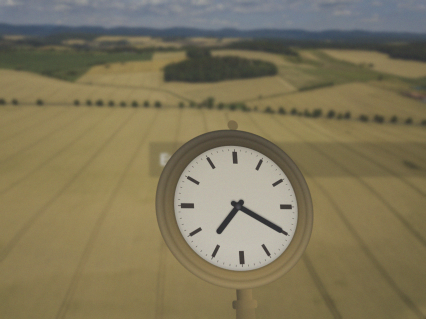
7:20
